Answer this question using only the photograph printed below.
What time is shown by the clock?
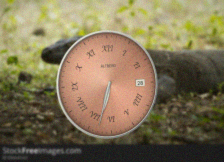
6:33
